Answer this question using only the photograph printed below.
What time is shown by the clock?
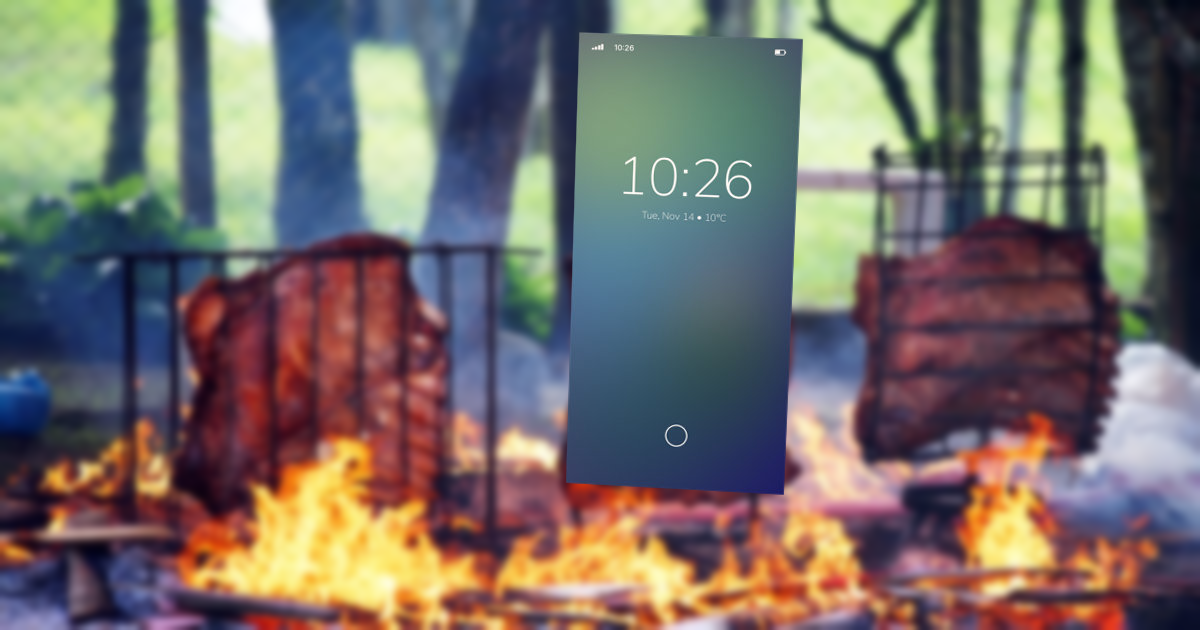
10:26
